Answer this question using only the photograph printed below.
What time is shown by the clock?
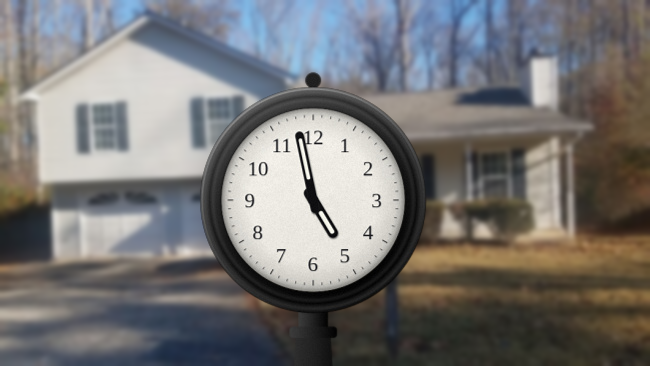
4:58
